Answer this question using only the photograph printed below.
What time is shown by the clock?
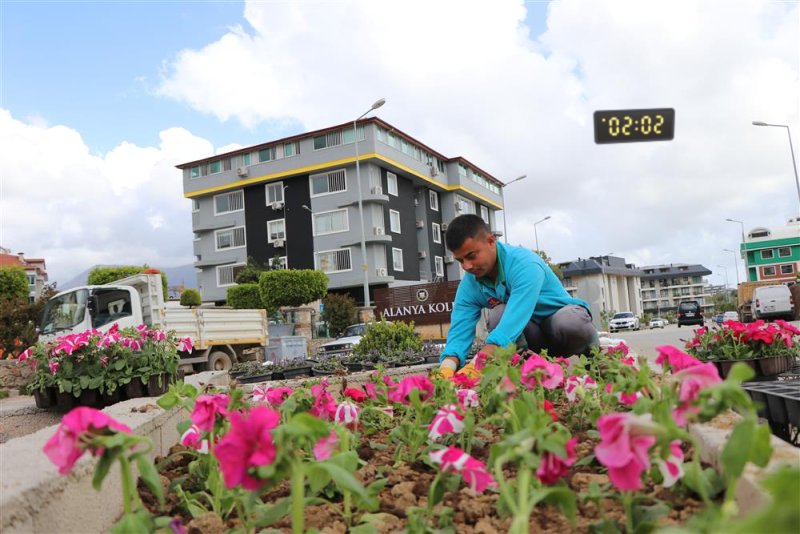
2:02
